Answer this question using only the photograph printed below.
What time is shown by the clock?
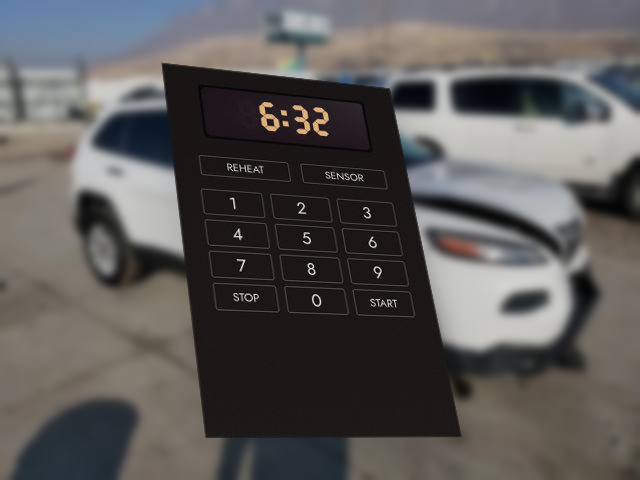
6:32
